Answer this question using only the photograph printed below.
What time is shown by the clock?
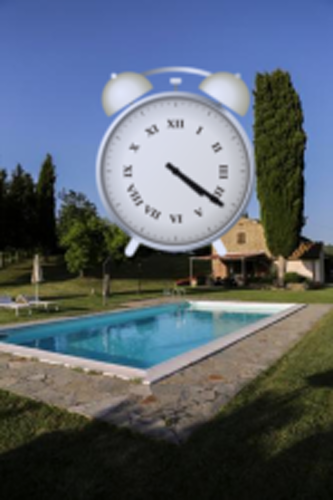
4:21
